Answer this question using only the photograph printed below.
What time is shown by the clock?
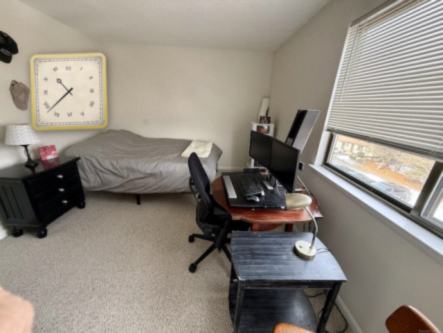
10:38
